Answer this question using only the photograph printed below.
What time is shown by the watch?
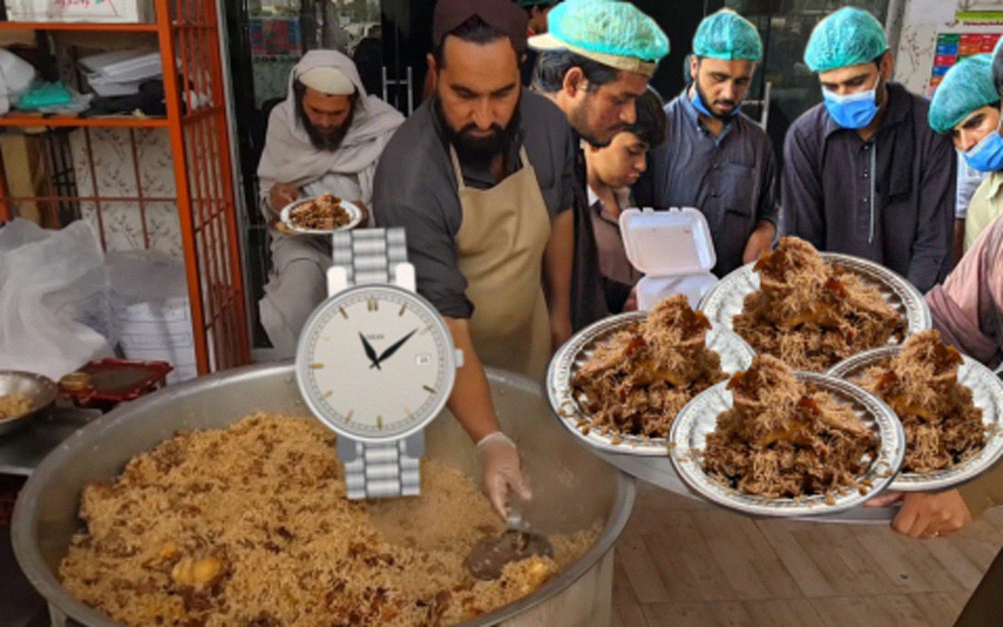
11:09
